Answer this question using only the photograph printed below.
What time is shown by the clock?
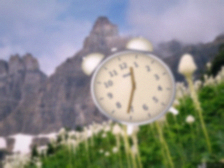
12:36
